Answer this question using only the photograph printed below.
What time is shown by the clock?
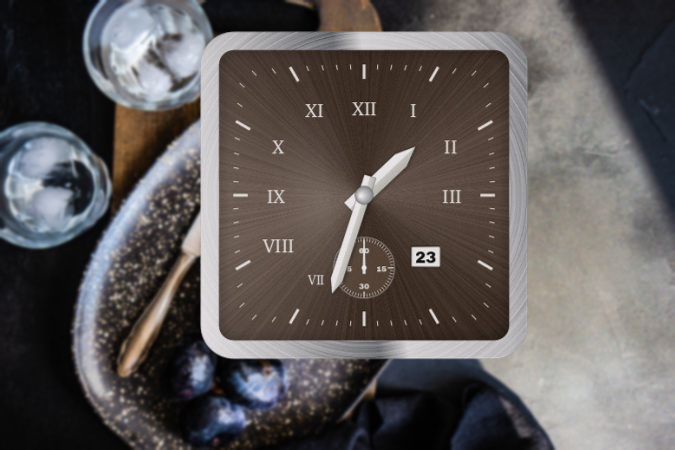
1:33
